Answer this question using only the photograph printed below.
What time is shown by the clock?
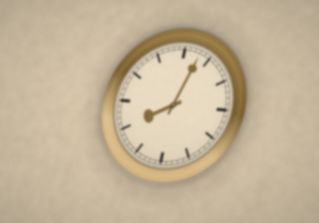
8:03
